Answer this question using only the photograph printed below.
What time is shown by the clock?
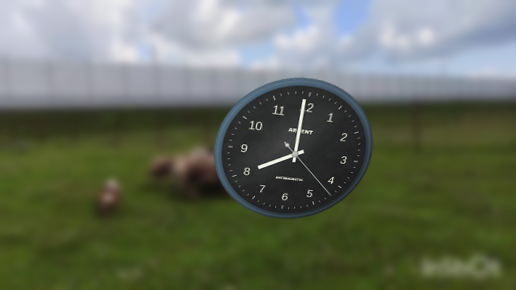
7:59:22
